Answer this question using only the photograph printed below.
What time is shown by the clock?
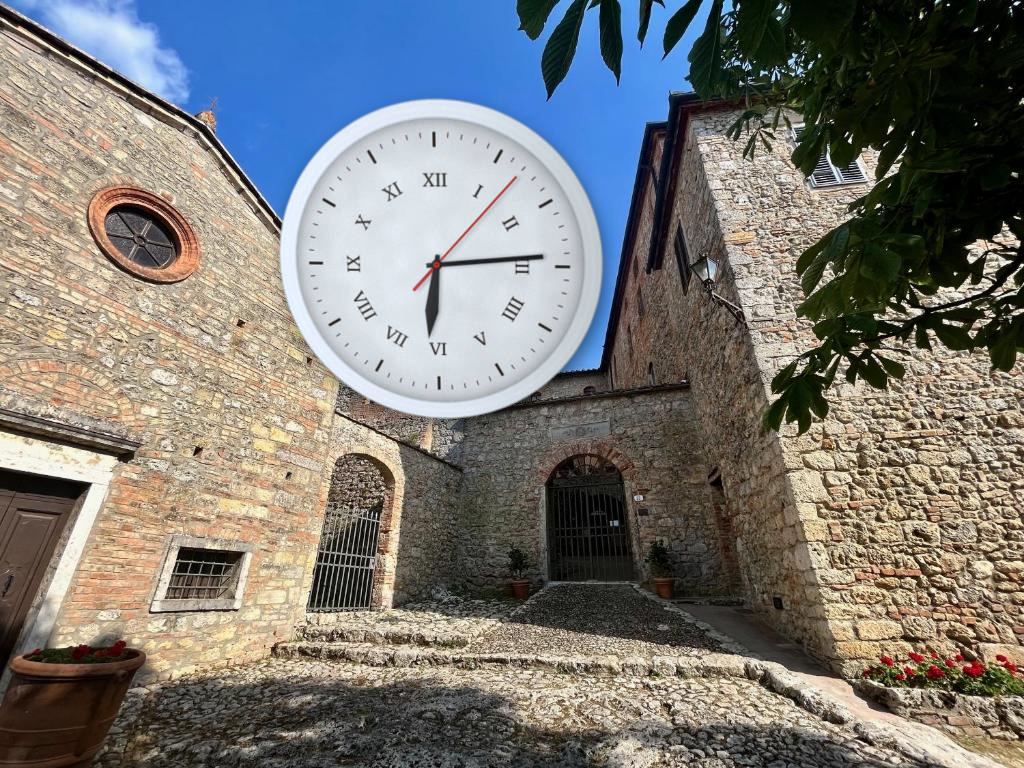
6:14:07
